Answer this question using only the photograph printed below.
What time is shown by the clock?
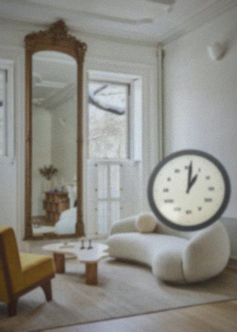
1:01
